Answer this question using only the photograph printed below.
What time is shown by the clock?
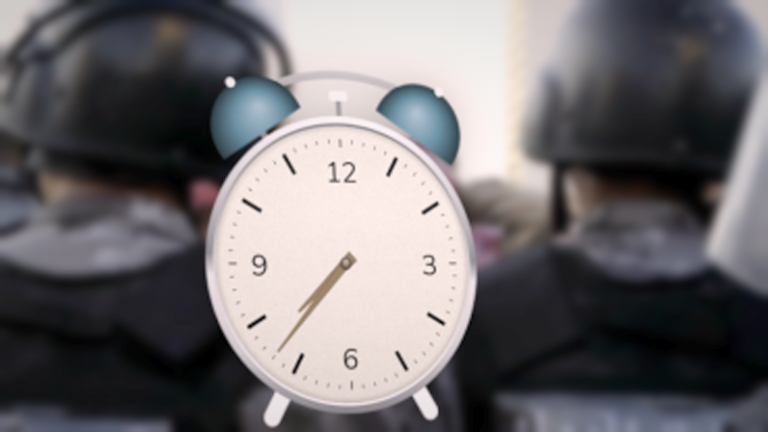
7:37
